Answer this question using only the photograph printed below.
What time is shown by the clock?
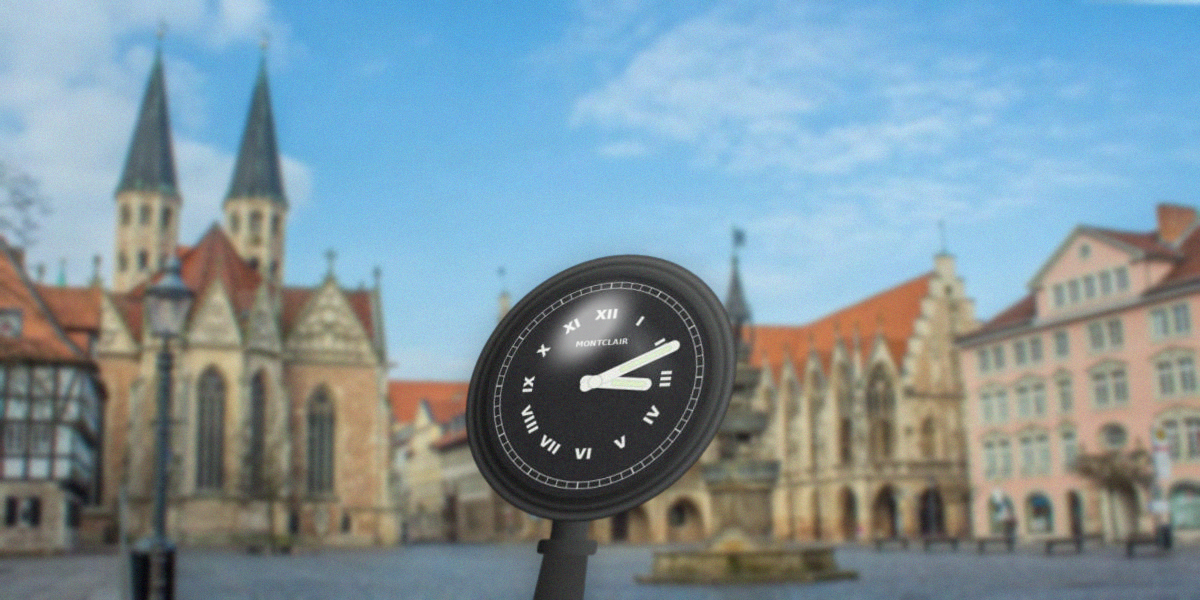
3:11
